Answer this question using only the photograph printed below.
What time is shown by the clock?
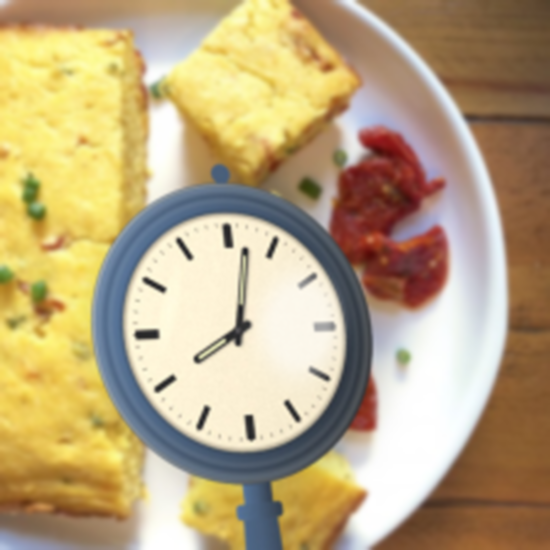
8:02
